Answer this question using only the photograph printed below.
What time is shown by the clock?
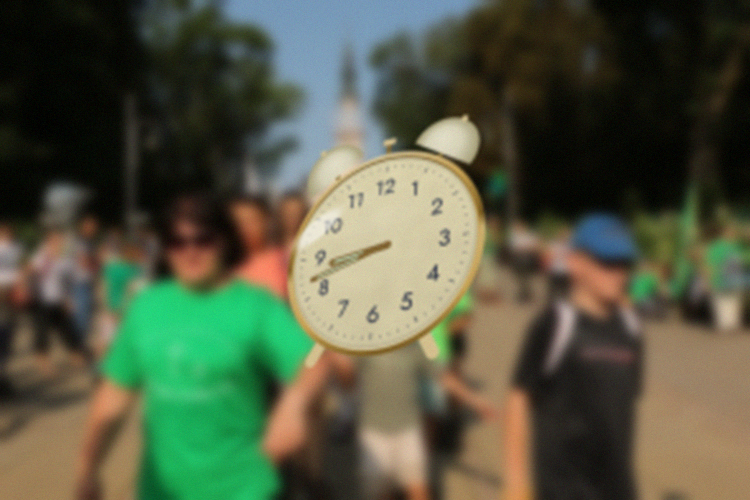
8:42
